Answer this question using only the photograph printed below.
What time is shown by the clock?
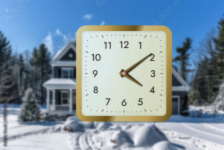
4:09
